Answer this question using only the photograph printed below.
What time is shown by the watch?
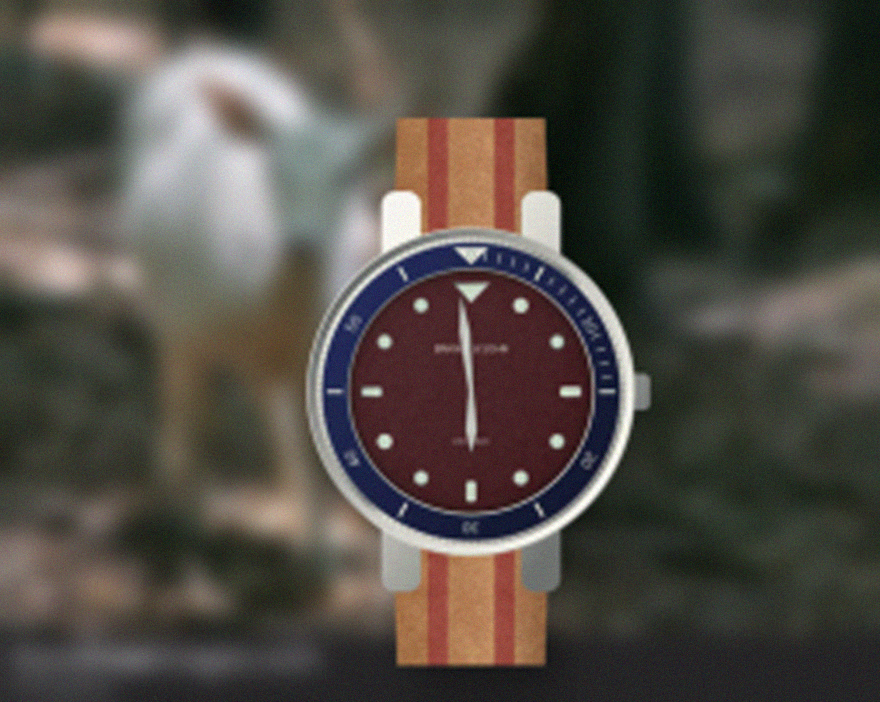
5:59
